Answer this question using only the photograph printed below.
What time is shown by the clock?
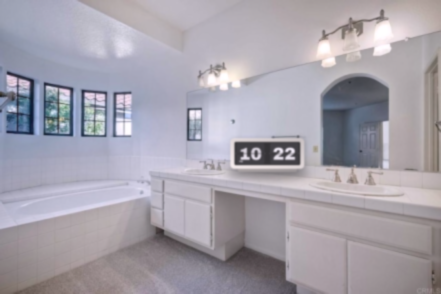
10:22
